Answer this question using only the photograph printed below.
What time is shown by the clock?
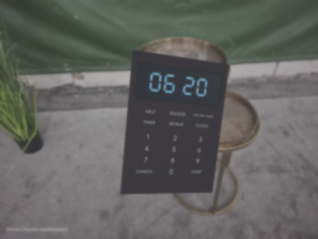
6:20
